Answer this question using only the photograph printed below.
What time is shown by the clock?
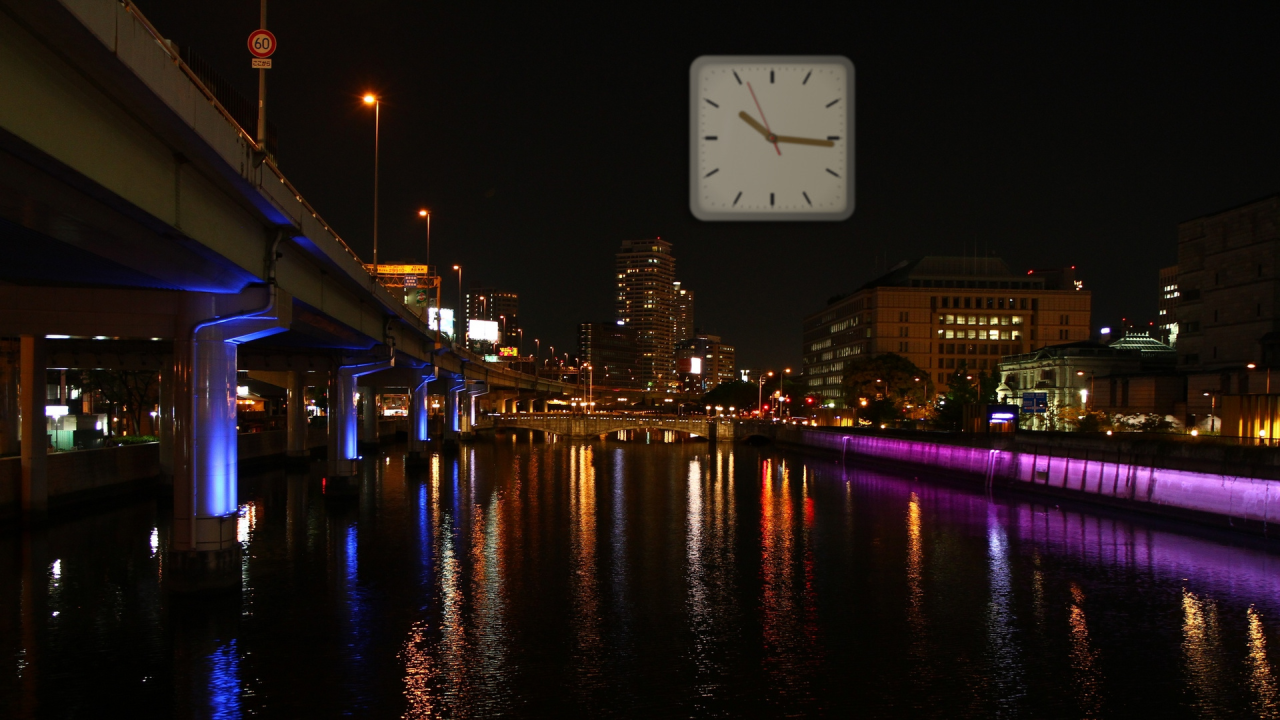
10:15:56
